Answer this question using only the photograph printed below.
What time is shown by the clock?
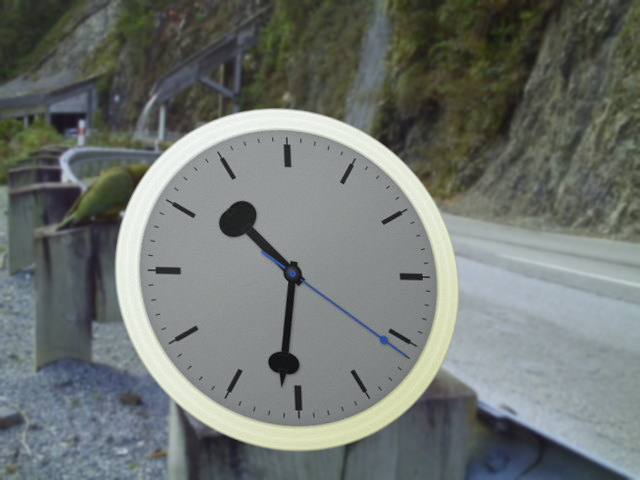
10:31:21
